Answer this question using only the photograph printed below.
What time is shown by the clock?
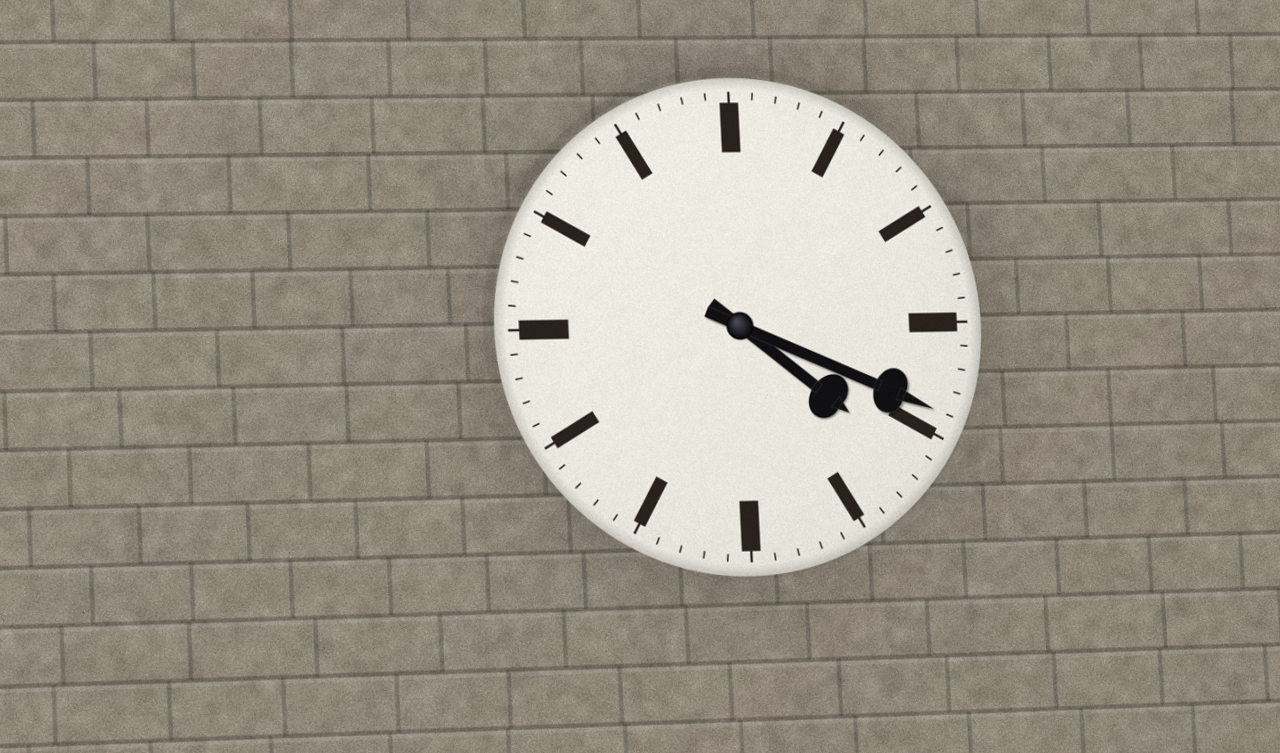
4:19
